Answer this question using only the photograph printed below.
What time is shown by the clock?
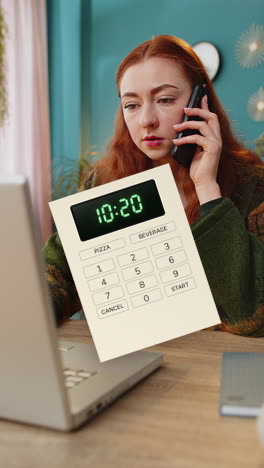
10:20
